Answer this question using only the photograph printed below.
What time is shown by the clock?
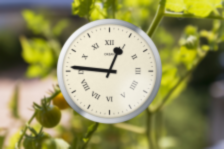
12:46
